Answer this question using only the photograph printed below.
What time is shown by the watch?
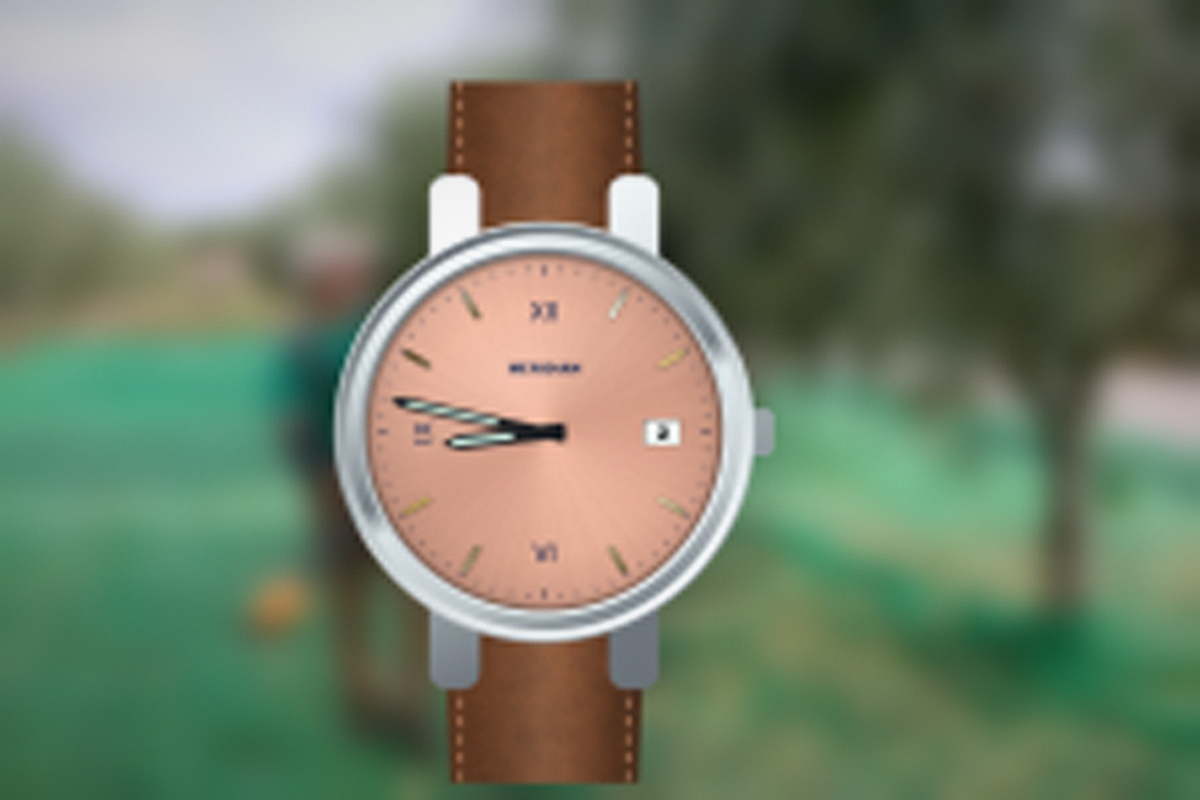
8:47
